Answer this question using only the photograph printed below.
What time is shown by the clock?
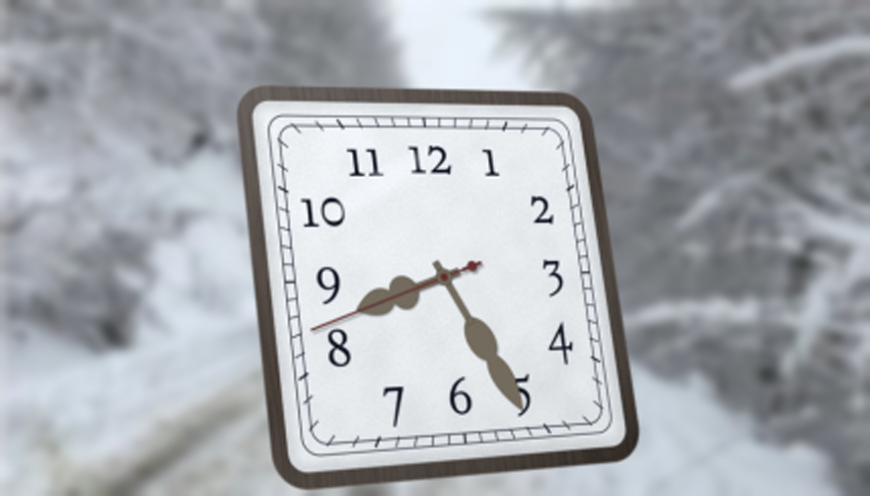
8:25:42
